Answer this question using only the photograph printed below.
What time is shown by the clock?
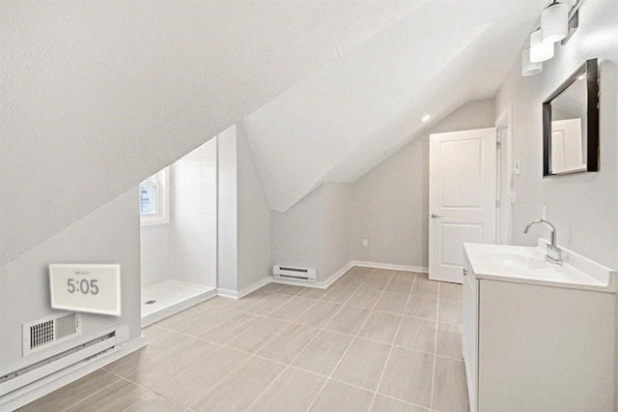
5:05
